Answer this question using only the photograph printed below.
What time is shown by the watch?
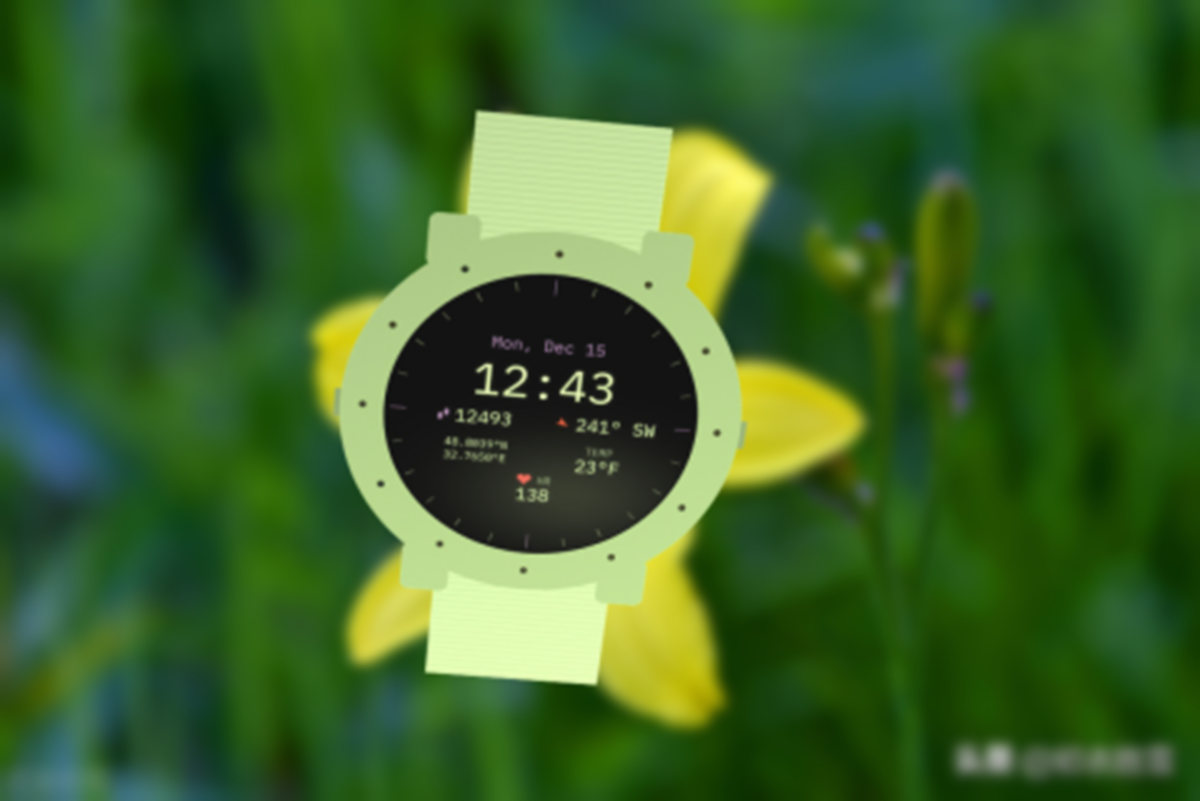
12:43
